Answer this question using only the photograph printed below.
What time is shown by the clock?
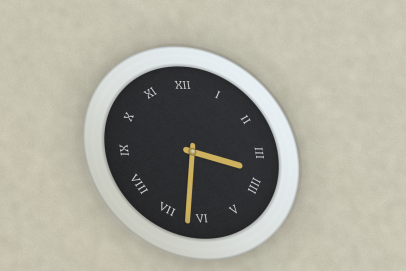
3:32
